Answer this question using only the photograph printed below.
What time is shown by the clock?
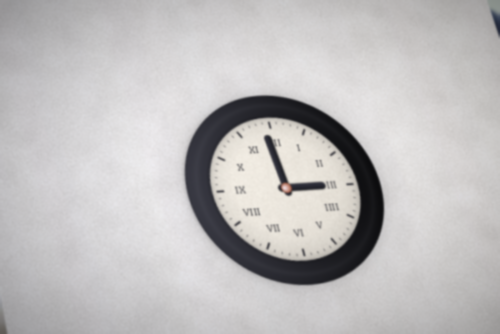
2:59
